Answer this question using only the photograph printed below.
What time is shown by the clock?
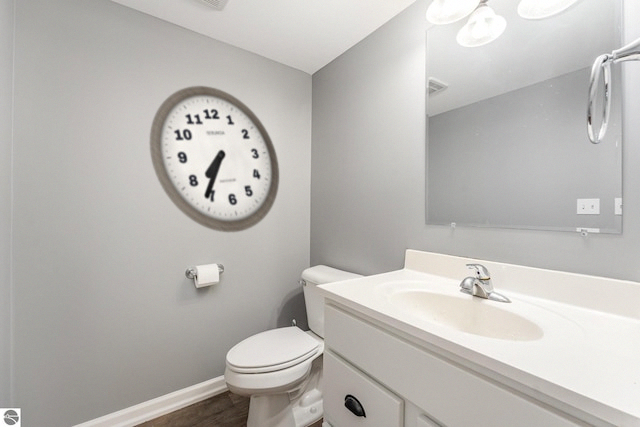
7:36
